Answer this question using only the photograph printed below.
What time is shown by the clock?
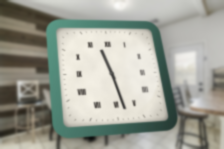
11:28
